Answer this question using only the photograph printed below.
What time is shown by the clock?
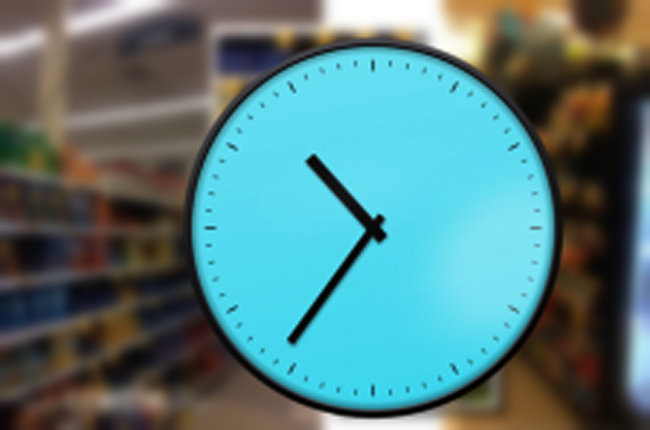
10:36
